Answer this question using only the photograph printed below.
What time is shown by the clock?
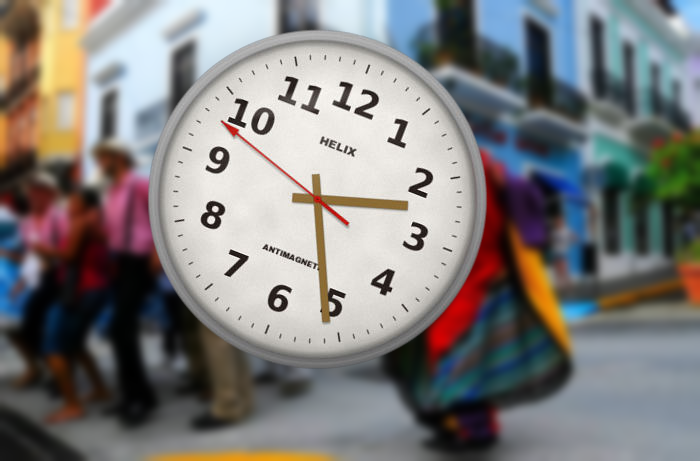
2:25:48
